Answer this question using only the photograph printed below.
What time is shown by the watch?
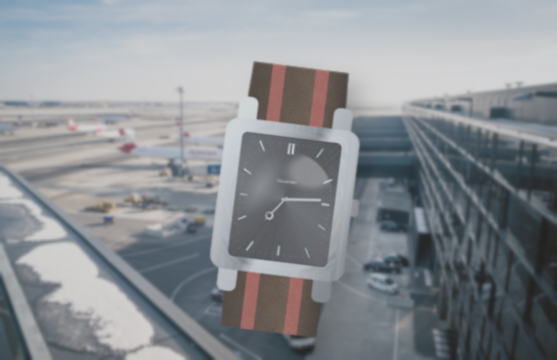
7:14
